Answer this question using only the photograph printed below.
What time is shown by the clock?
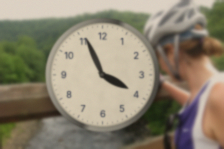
3:56
